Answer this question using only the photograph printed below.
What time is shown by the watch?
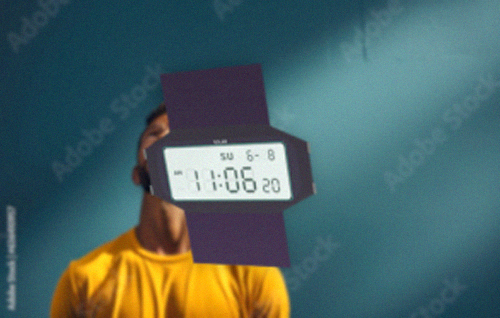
11:06:20
